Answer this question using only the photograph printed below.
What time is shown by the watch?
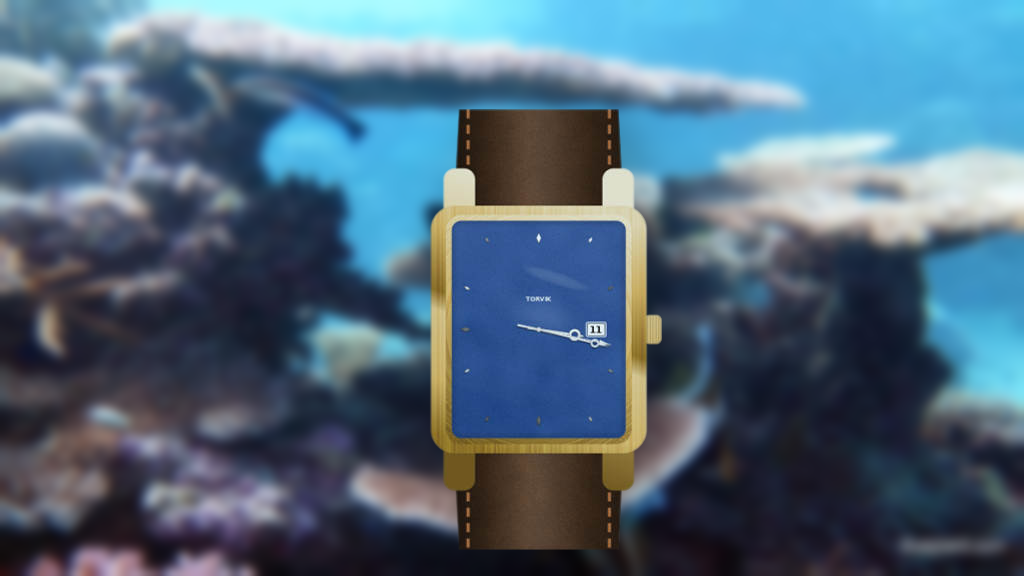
3:17:17
